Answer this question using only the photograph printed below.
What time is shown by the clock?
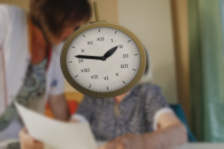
1:47
